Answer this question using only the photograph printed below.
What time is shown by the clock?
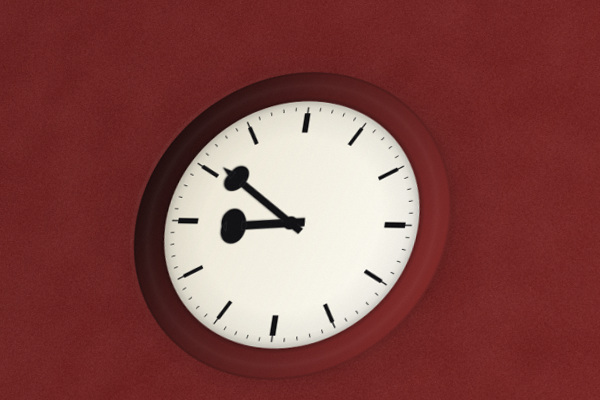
8:51
